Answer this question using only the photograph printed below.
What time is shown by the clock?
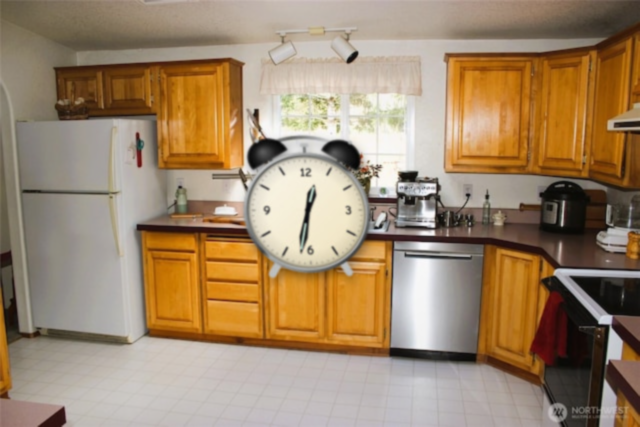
12:32
